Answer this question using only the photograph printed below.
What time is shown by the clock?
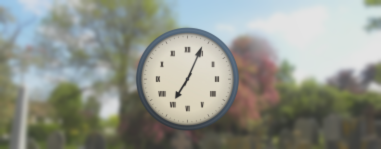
7:04
